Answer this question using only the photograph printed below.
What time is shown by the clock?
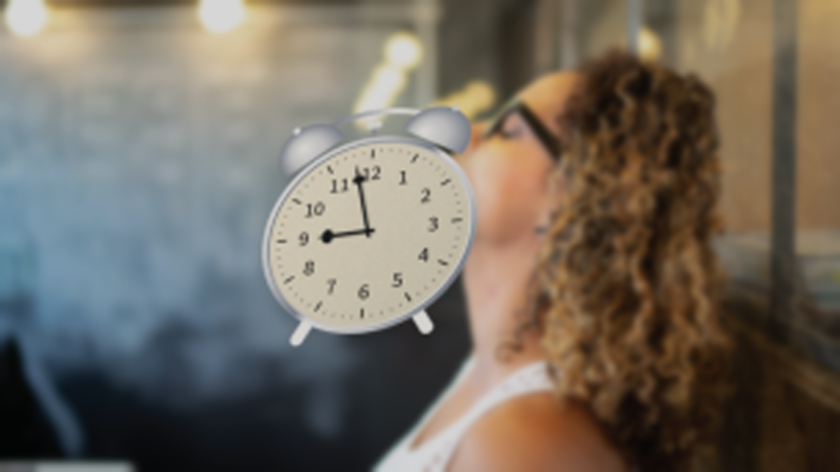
8:58
